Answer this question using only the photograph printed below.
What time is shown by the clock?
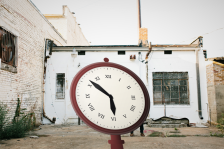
5:52
